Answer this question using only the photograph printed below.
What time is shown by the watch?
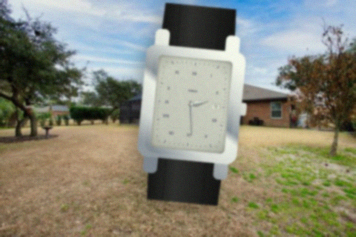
2:29
